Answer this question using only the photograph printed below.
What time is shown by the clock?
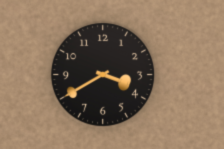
3:40
